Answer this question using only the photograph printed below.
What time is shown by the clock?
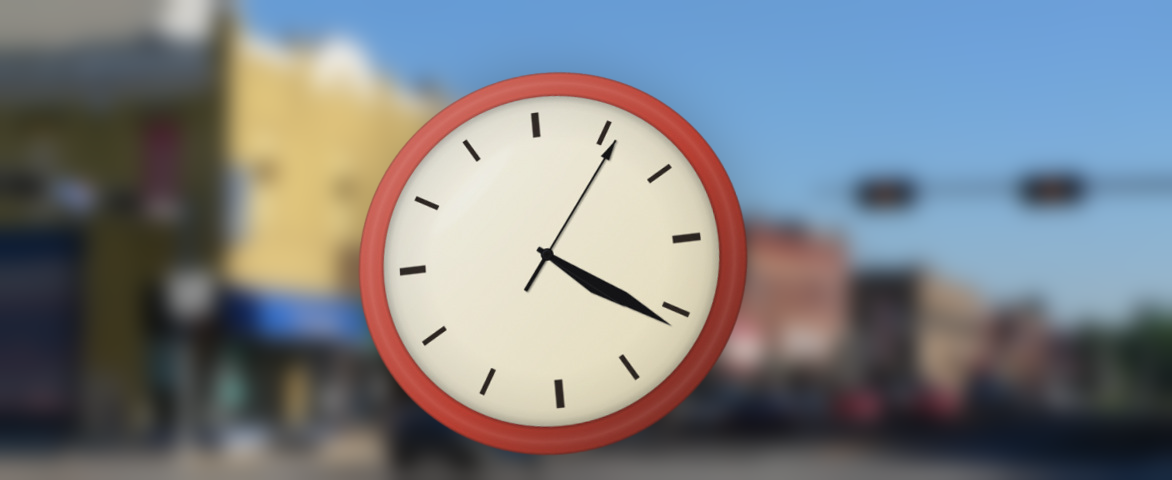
4:21:06
